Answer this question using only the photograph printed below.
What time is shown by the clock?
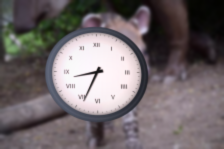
8:34
